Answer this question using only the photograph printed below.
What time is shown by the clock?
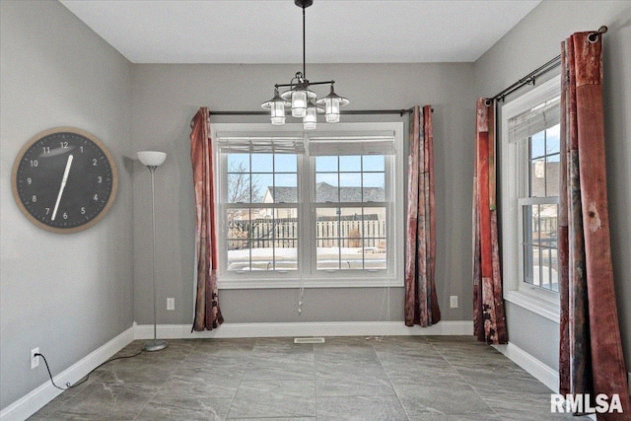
12:33
